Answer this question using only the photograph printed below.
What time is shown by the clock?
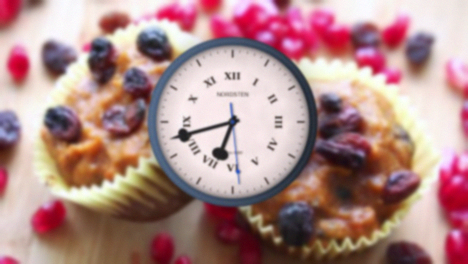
6:42:29
